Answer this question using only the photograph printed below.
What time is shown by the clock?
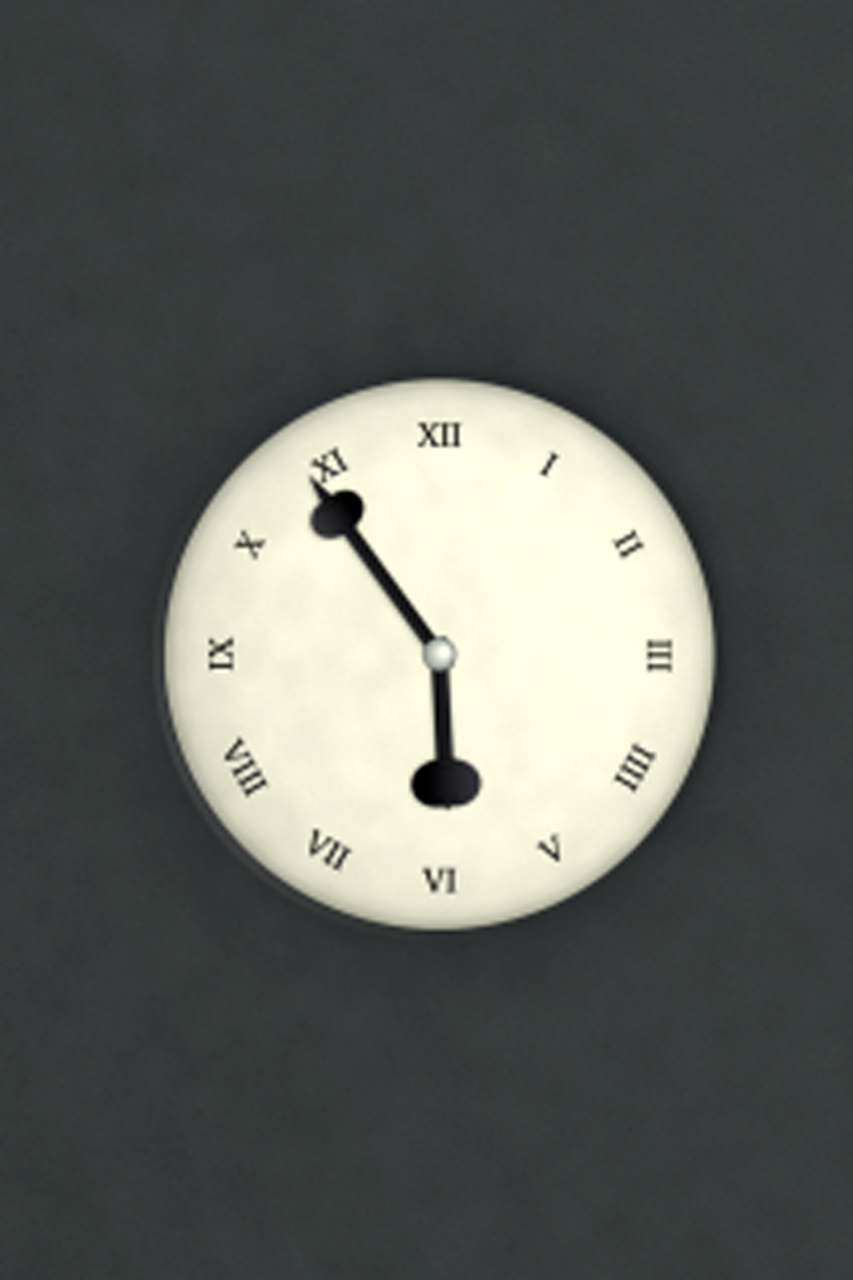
5:54
